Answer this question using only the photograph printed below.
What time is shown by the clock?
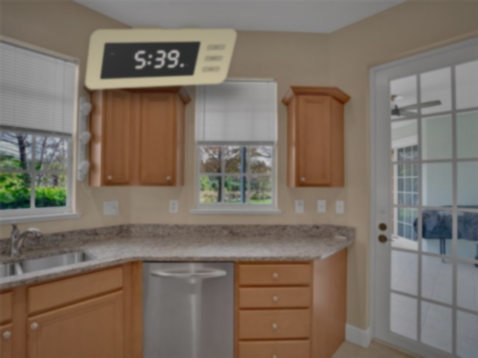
5:39
